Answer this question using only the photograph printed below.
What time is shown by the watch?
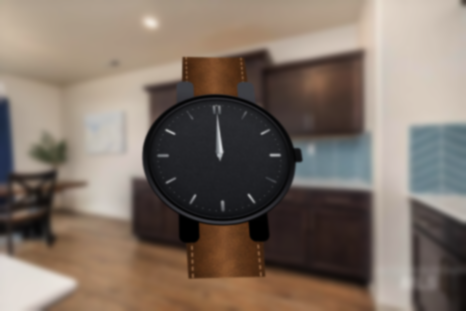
12:00
